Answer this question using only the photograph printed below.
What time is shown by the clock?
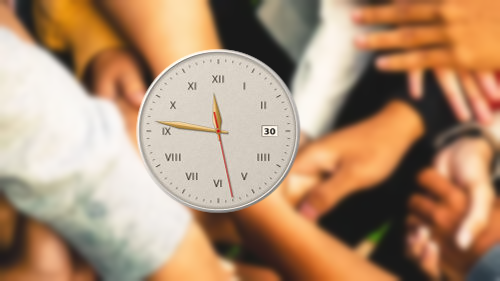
11:46:28
